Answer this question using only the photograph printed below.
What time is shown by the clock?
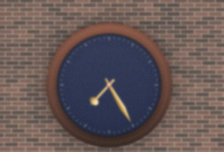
7:25
